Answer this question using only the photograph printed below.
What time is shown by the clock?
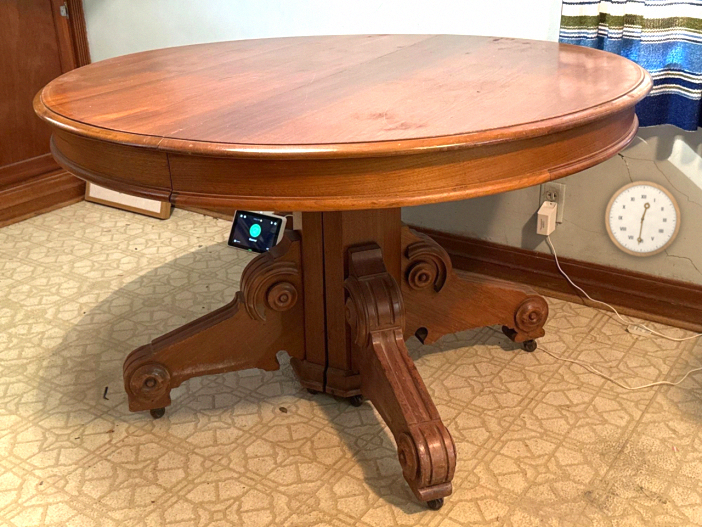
12:31
